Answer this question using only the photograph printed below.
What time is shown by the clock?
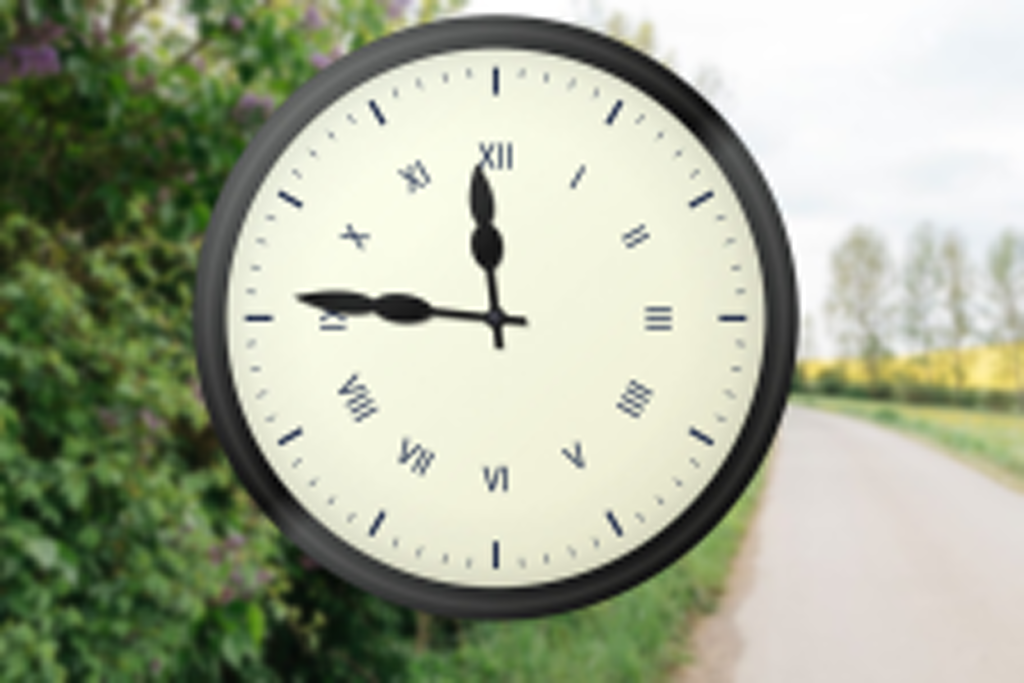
11:46
